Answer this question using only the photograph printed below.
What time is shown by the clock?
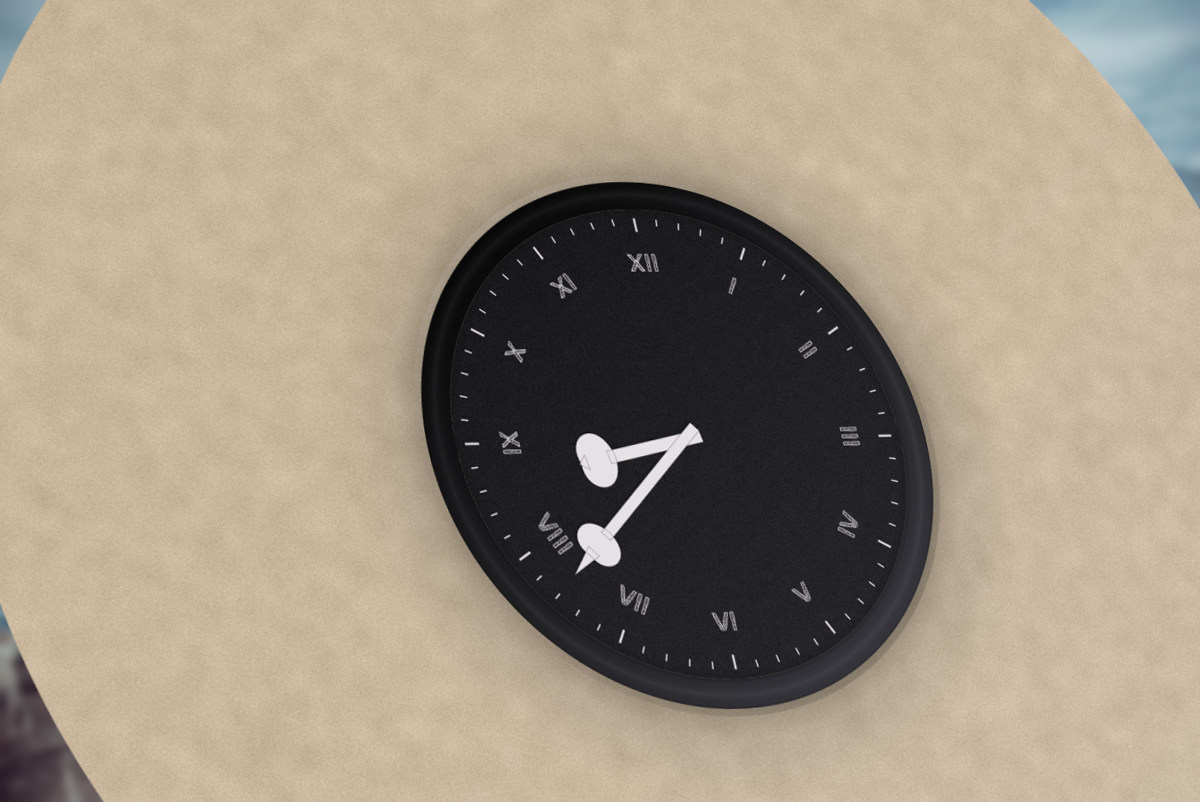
8:38
